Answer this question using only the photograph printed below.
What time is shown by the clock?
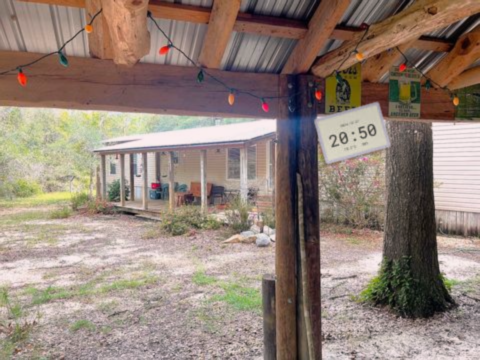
20:50
